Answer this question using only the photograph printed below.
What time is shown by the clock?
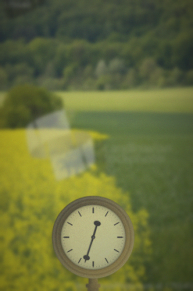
12:33
